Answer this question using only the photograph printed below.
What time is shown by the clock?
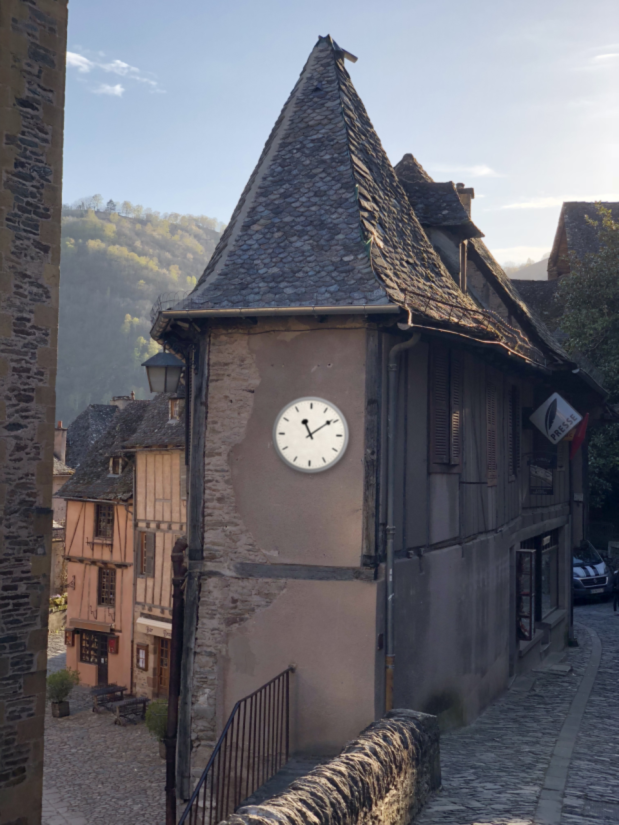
11:09
